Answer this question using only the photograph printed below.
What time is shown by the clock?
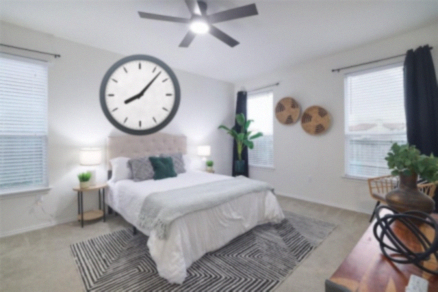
8:07
